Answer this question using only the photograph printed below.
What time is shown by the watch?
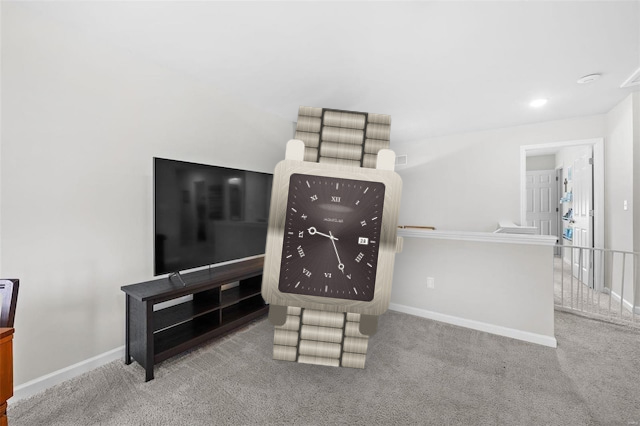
9:26
